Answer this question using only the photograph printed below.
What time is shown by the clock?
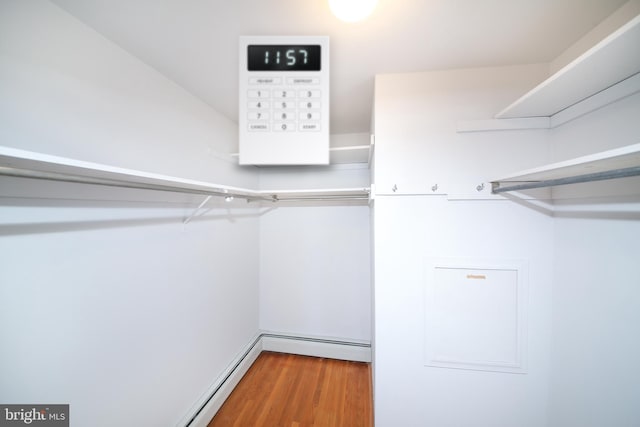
11:57
